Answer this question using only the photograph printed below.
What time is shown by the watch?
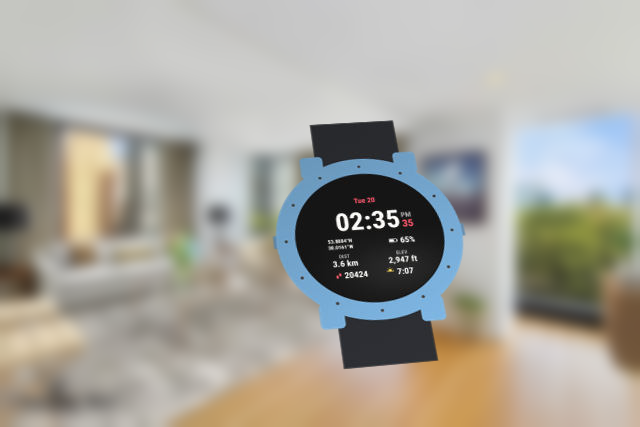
2:35:35
